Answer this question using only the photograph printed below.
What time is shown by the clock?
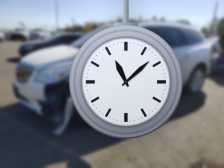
11:08
